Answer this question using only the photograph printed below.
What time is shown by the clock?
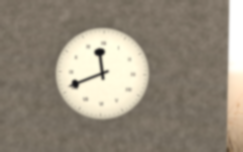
11:41
